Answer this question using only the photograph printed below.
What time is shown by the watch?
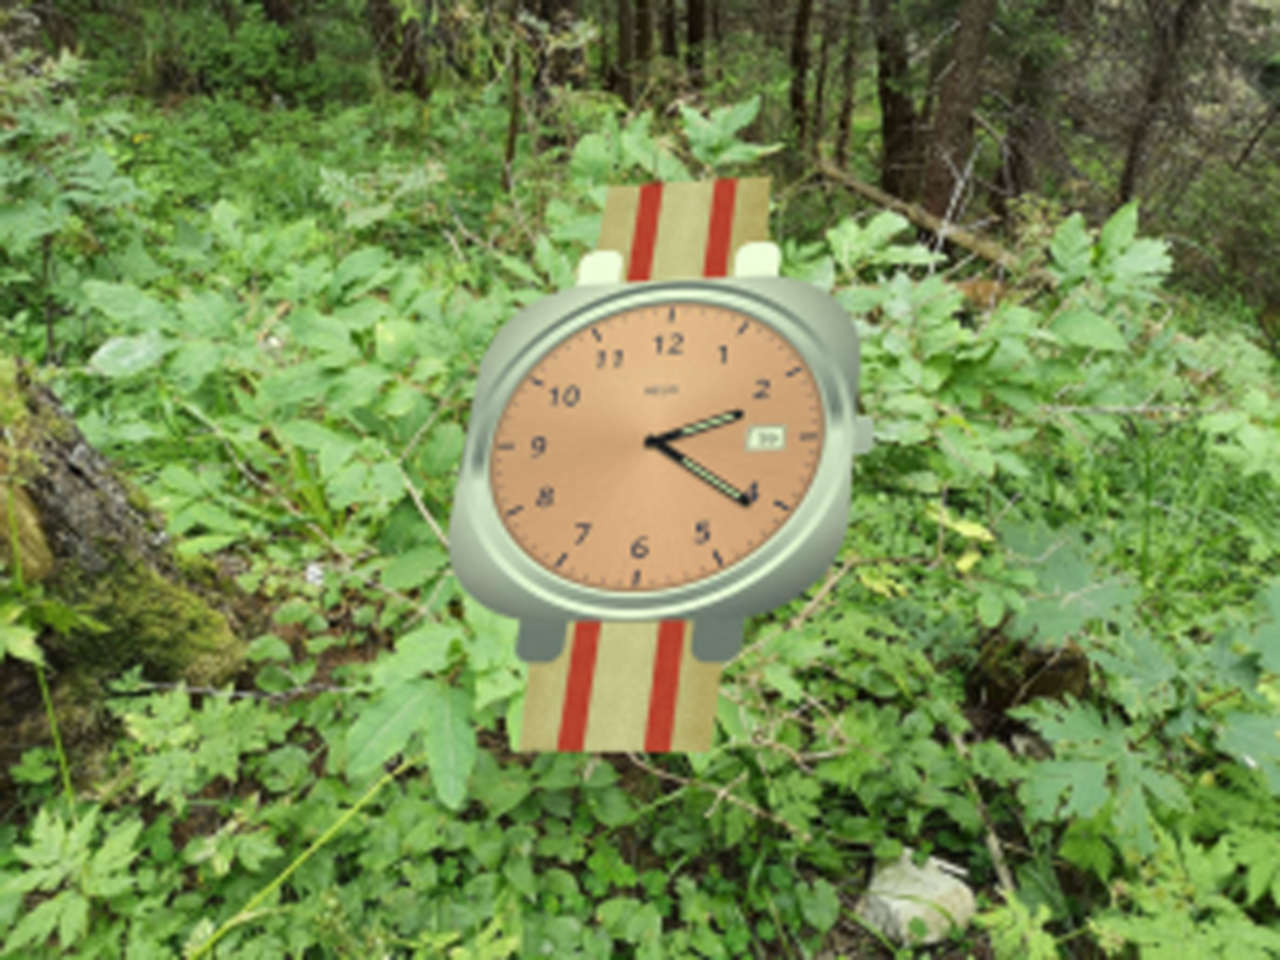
2:21
